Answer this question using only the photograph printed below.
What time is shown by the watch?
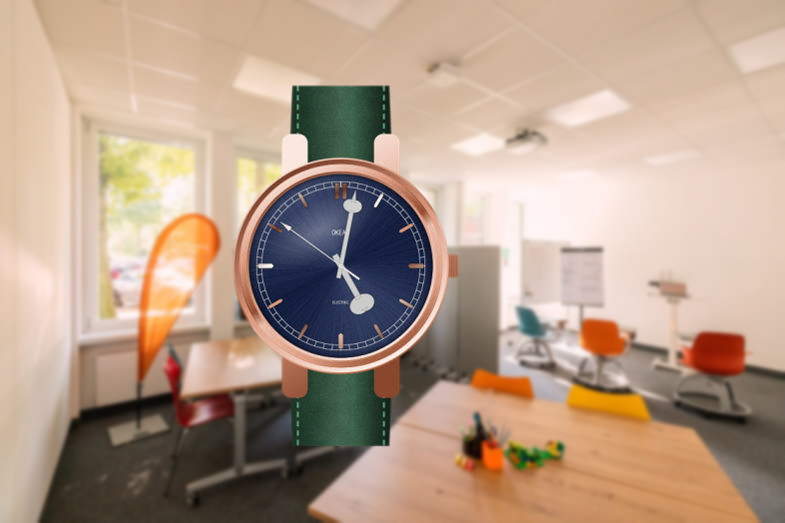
5:01:51
